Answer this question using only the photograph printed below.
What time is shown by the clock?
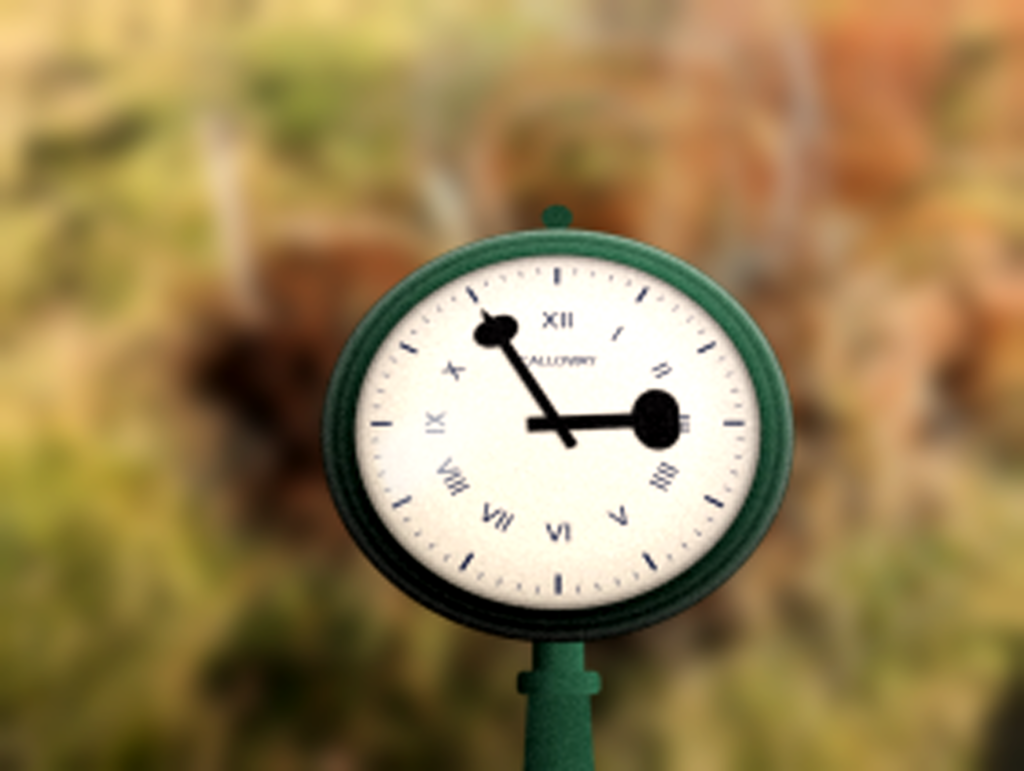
2:55
